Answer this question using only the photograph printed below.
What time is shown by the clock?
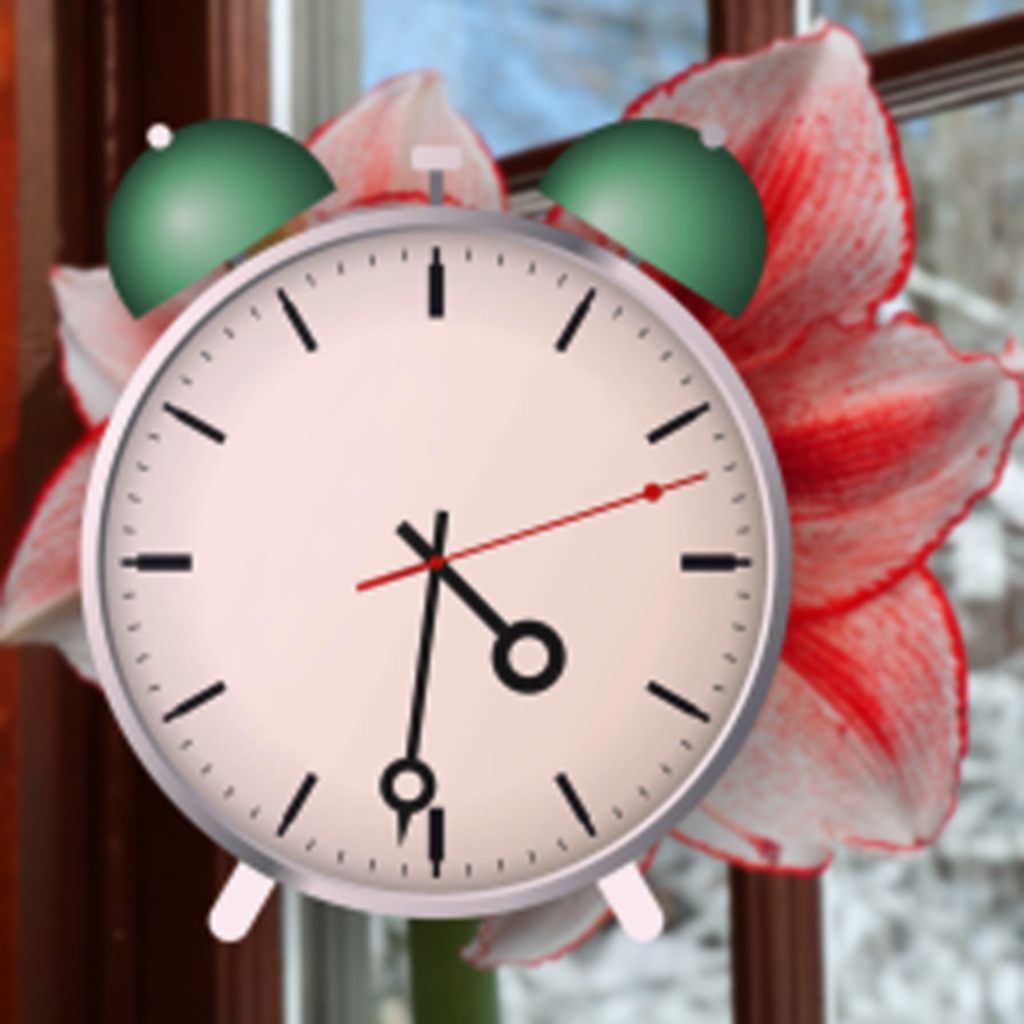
4:31:12
